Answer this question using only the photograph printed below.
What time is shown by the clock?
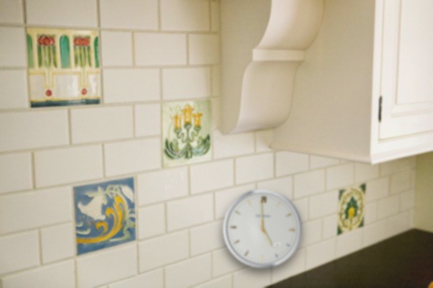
4:59
